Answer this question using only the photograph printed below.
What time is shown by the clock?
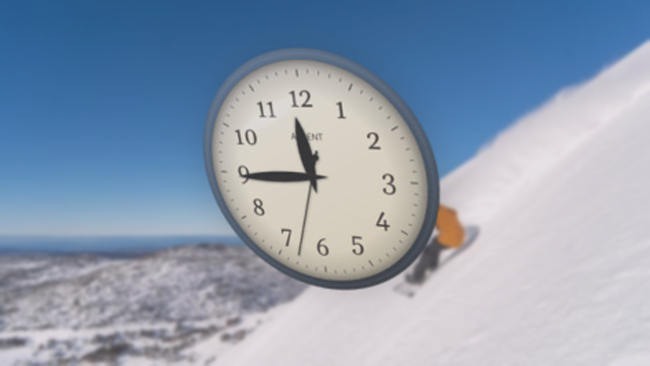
11:44:33
